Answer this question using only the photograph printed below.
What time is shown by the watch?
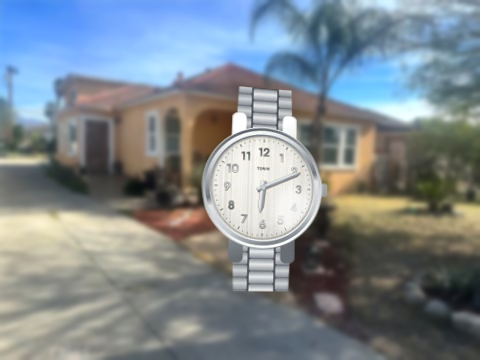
6:11
